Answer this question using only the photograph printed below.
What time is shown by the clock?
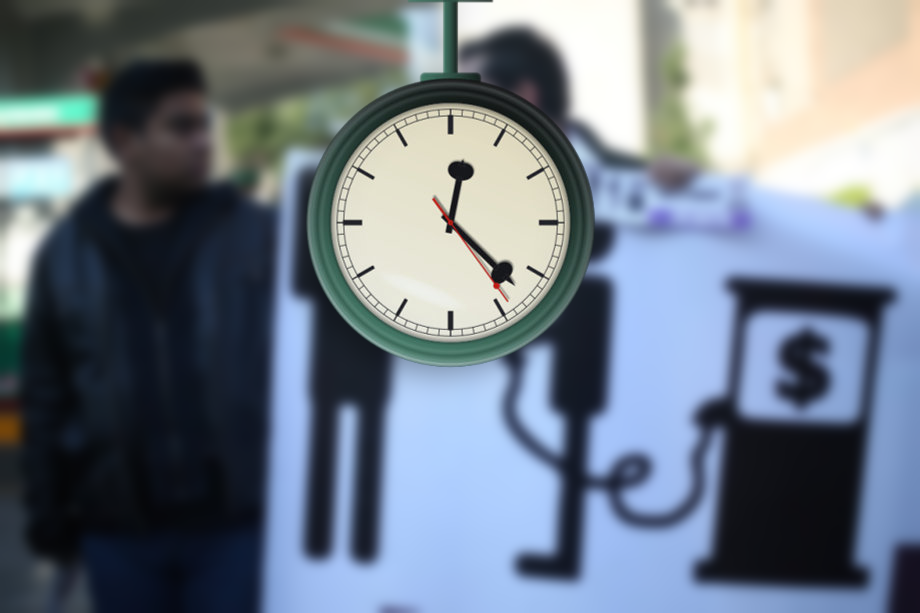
12:22:24
